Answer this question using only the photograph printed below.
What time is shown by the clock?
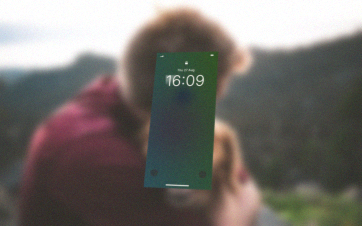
16:09
